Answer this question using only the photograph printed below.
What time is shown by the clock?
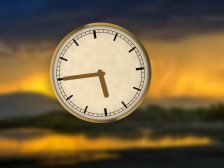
5:45
